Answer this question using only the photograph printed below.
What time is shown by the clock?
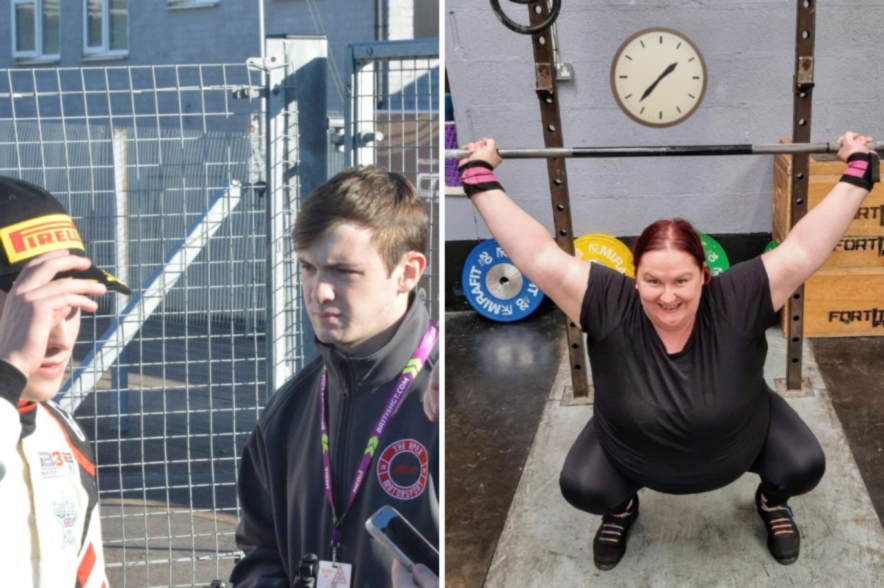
1:37
